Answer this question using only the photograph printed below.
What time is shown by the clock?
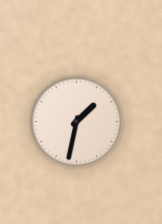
1:32
